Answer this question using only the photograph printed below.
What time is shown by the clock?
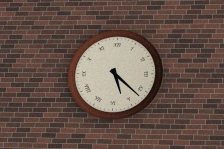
5:22
